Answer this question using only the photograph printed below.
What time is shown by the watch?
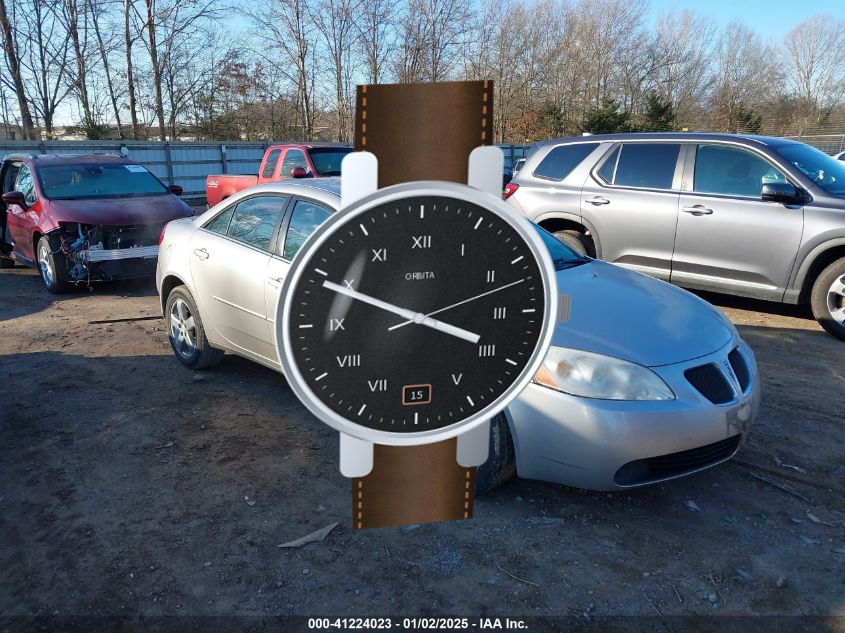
3:49:12
